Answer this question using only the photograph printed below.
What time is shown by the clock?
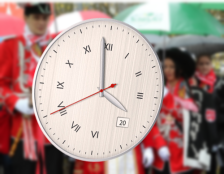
3:58:40
